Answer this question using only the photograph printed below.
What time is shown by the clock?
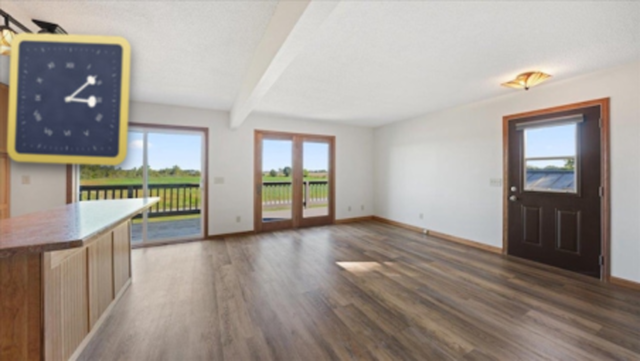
3:08
